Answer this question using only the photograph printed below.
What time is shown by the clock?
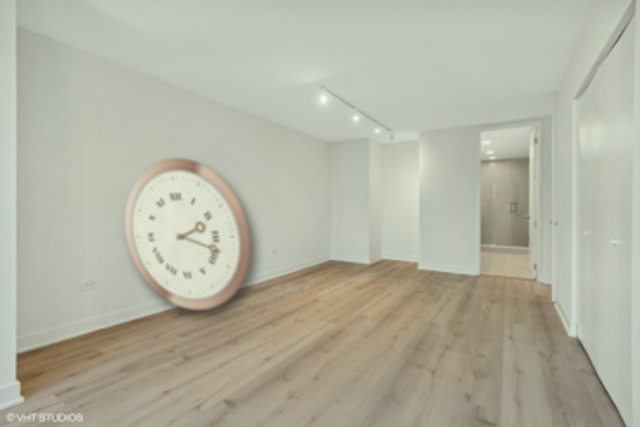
2:18
